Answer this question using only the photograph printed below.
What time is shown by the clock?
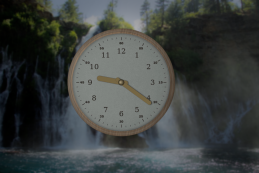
9:21
